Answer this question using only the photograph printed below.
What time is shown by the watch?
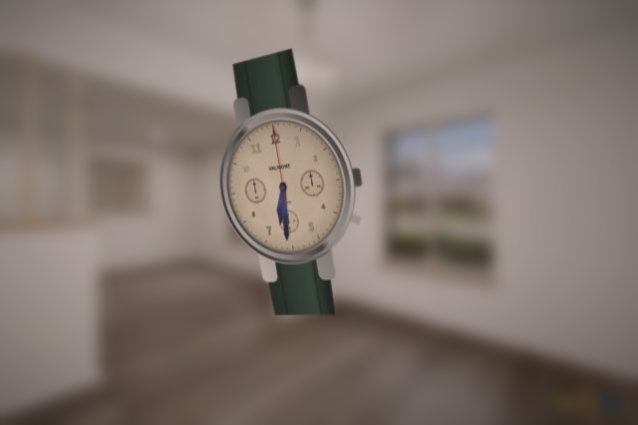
6:31
